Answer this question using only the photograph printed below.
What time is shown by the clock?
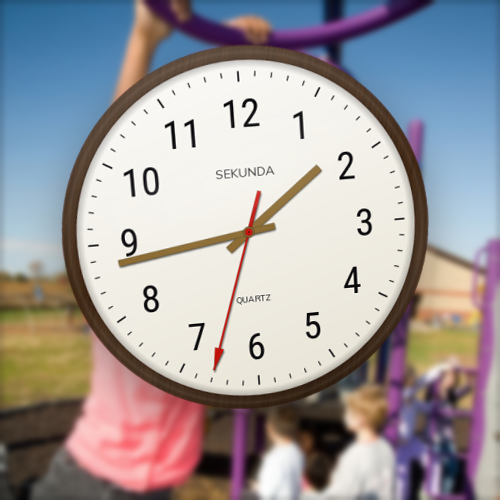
1:43:33
